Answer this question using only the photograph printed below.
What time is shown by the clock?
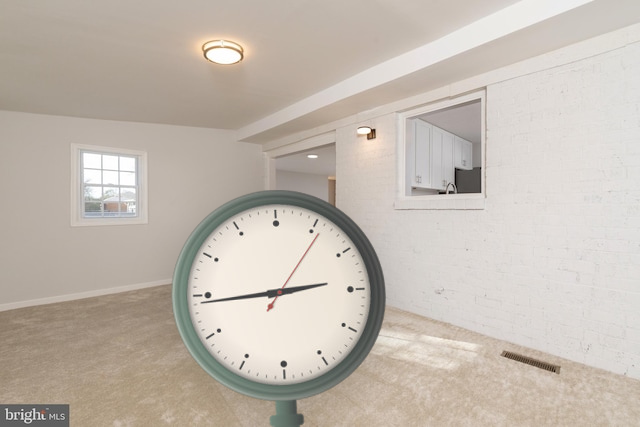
2:44:06
